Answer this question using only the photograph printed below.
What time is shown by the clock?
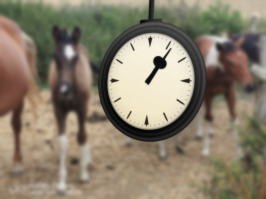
1:06
